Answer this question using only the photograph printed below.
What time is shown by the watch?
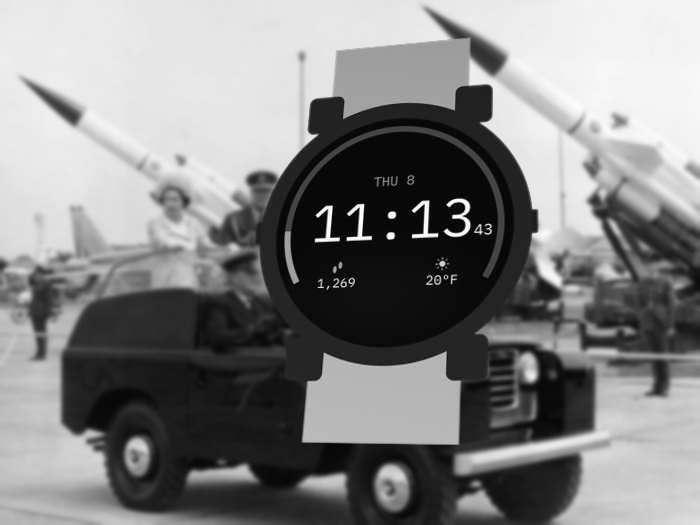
11:13:43
